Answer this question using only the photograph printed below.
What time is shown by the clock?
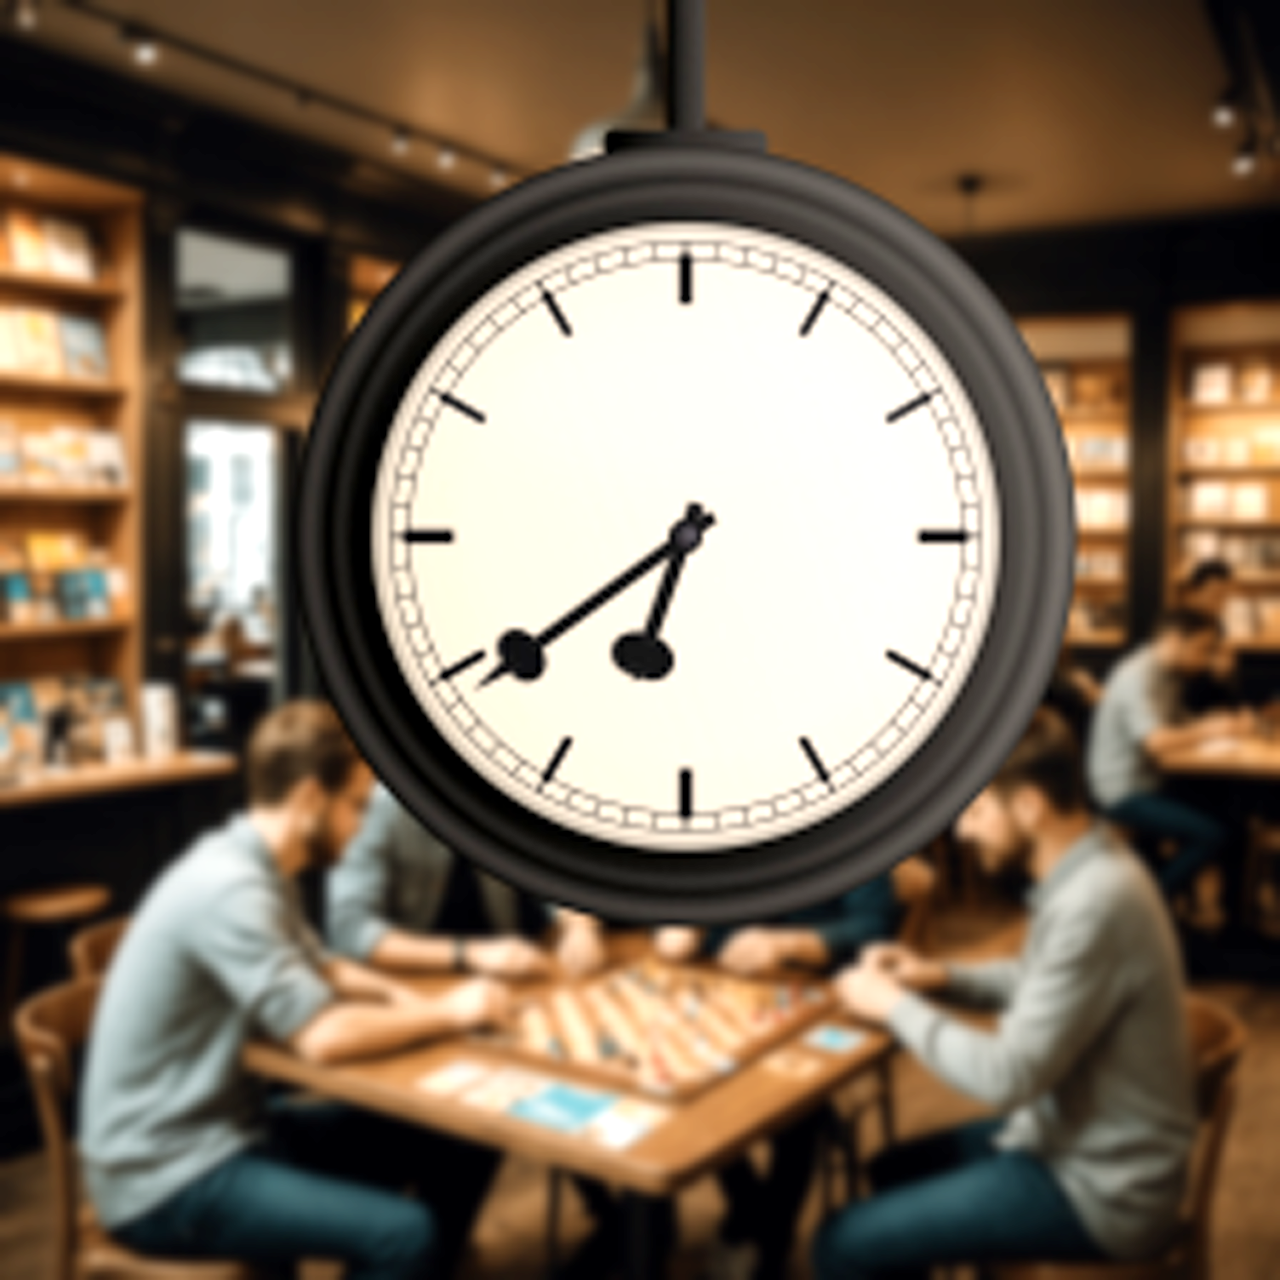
6:39
